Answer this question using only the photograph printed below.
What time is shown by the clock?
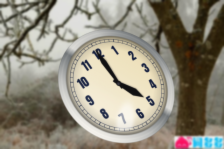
5:00
